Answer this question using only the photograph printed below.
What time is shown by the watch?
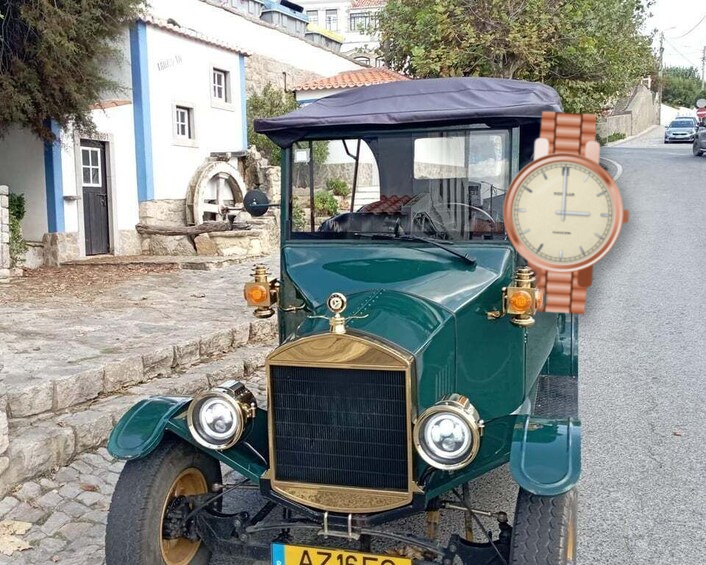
3:00
